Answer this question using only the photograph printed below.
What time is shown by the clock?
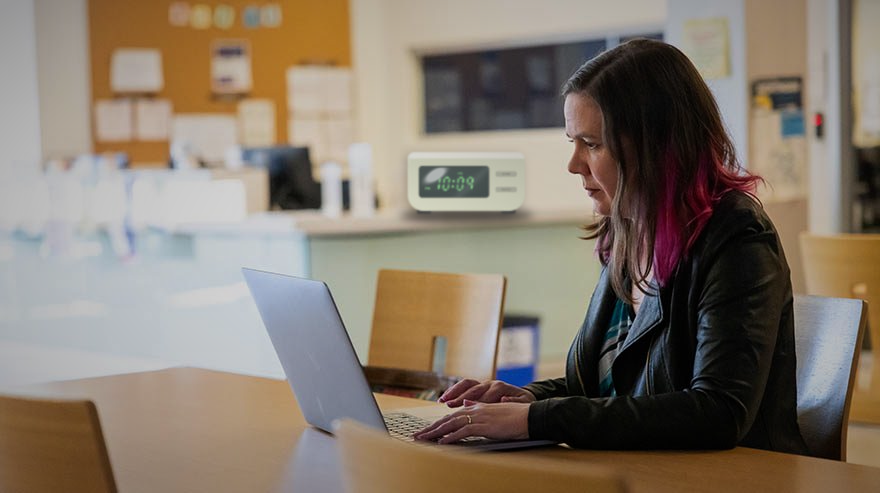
10:09
